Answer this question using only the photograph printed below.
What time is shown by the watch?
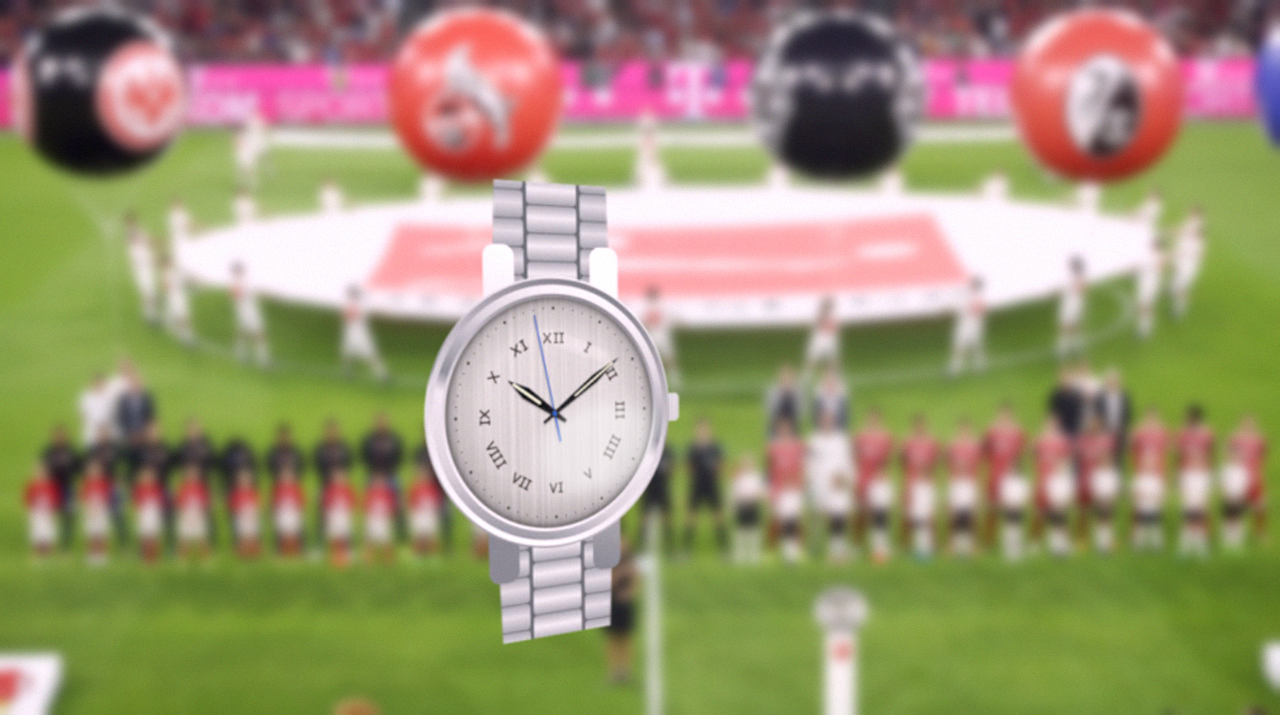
10:08:58
